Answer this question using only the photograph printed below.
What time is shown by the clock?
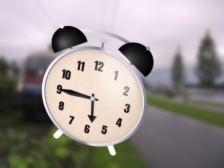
5:45
